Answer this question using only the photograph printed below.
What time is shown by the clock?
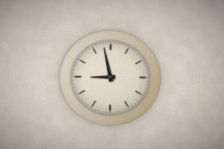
8:58
